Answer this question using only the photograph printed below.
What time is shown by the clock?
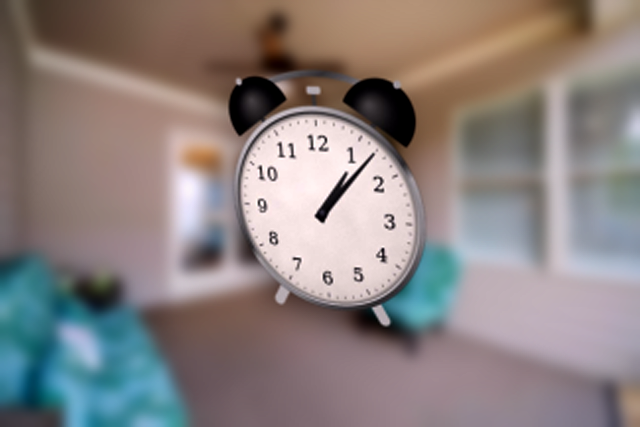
1:07
